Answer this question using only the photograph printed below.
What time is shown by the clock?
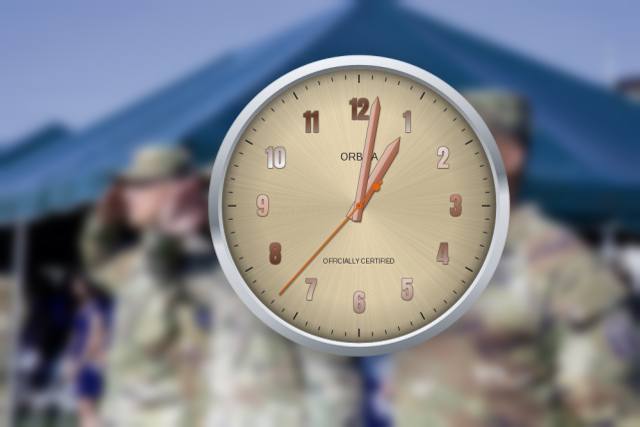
1:01:37
